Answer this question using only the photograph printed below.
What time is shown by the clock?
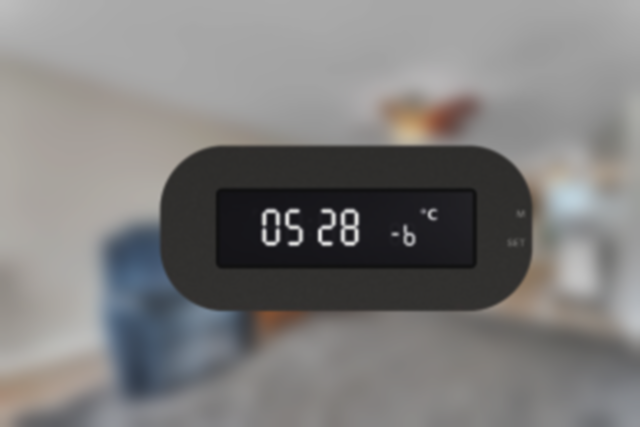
5:28
